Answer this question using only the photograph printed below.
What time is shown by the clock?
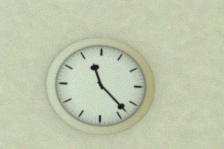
11:23
